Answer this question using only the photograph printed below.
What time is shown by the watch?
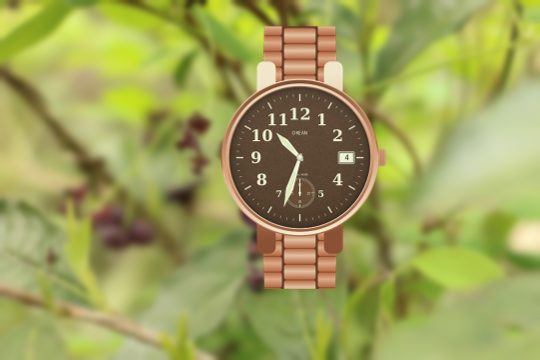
10:33
